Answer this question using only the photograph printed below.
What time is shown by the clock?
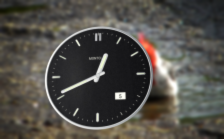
12:41
